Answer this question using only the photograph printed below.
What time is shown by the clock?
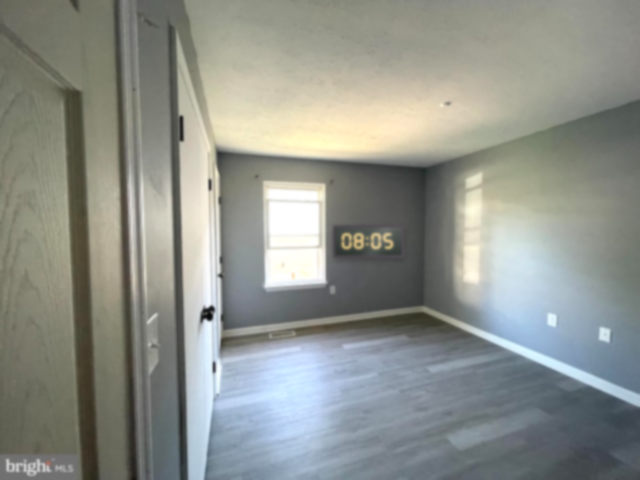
8:05
